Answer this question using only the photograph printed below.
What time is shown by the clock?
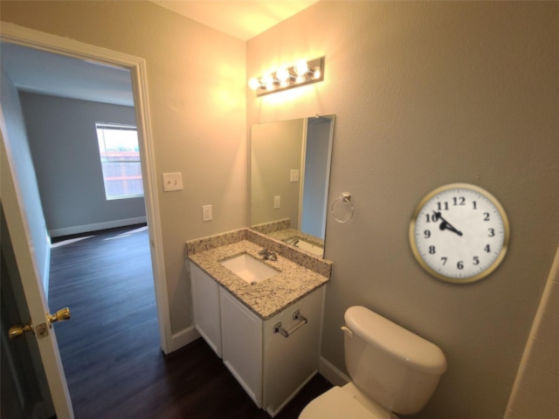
9:52
